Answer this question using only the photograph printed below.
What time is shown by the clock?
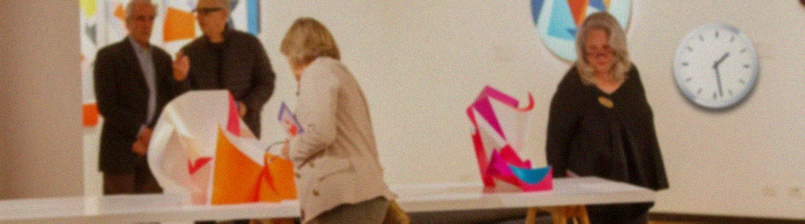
1:28
